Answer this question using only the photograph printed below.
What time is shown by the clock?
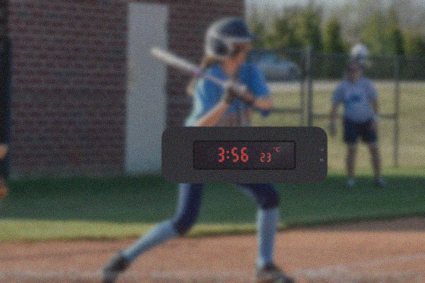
3:56
